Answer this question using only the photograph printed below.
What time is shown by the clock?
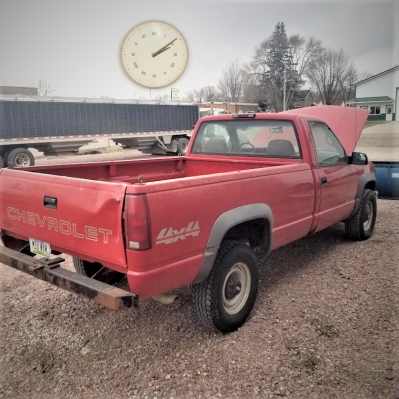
2:09
